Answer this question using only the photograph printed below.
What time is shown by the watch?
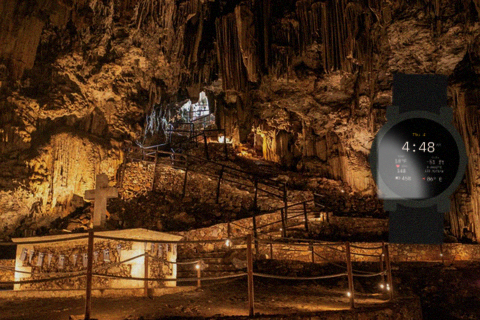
4:48
